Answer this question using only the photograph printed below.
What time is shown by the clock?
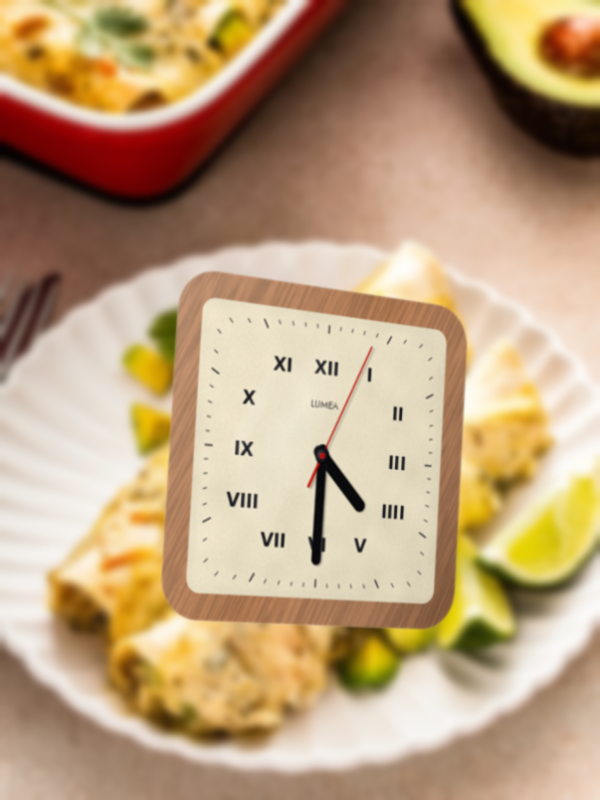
4:30:04
